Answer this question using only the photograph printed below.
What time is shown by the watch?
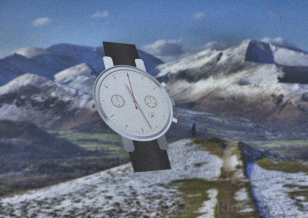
11:27
